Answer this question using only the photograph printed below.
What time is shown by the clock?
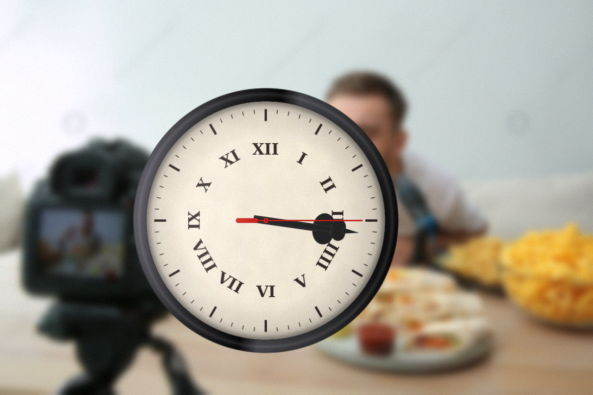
3:16:15
